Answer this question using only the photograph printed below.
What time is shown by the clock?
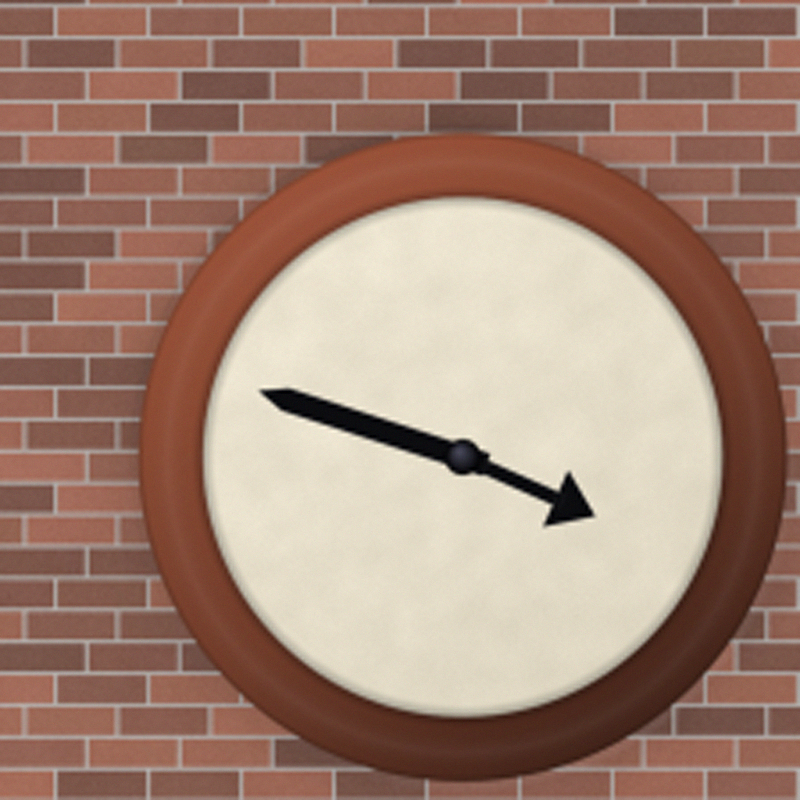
3:48
